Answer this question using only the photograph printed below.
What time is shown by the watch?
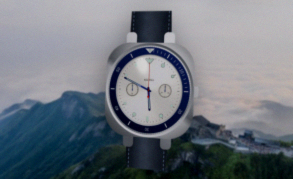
5:49
